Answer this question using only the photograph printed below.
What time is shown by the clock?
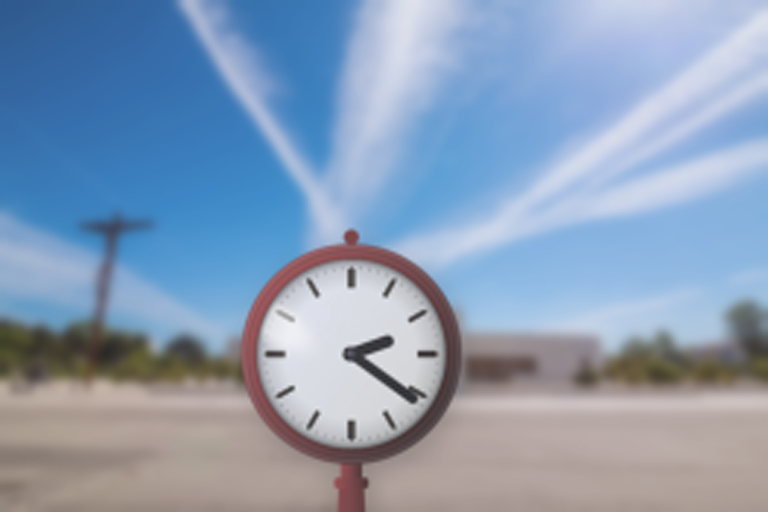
2:21
